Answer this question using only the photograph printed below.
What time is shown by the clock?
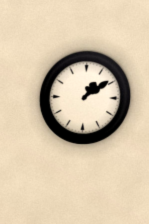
1:09
